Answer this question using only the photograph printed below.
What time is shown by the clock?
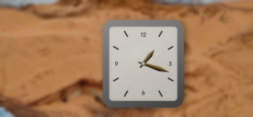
1:18
